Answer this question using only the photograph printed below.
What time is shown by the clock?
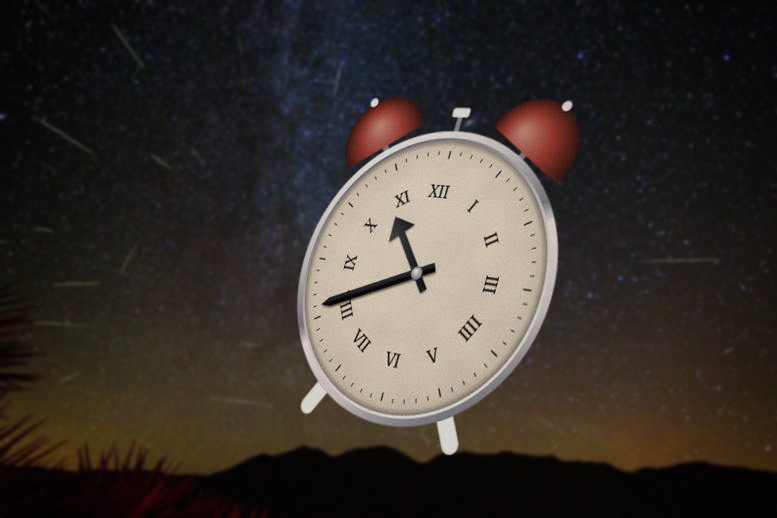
10:41
